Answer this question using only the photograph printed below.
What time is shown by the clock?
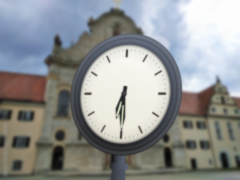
6:30
